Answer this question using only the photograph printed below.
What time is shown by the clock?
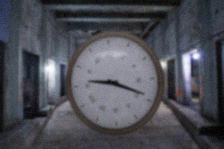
9:19
